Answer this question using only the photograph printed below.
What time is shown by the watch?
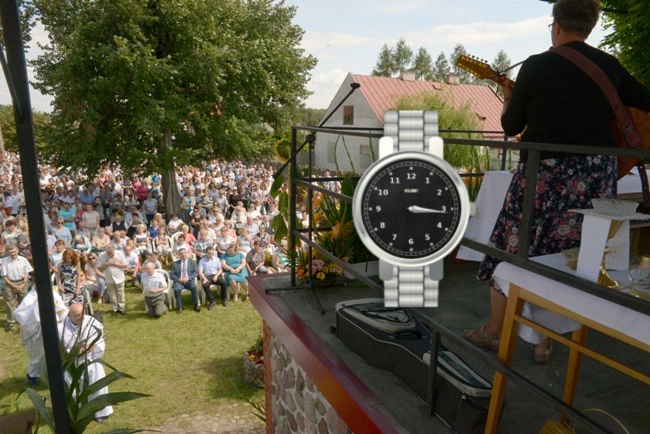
3:16
